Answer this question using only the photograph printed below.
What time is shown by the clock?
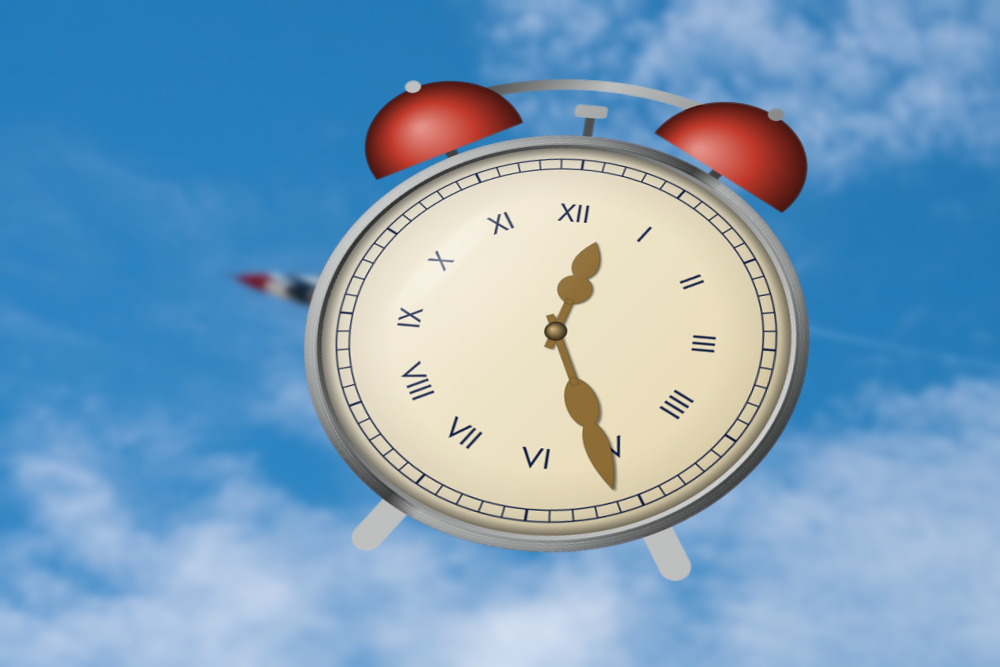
12:26
